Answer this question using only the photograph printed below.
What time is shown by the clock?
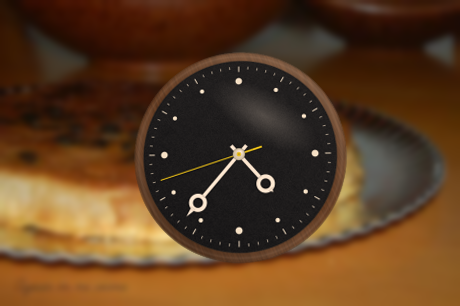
4:36:42
